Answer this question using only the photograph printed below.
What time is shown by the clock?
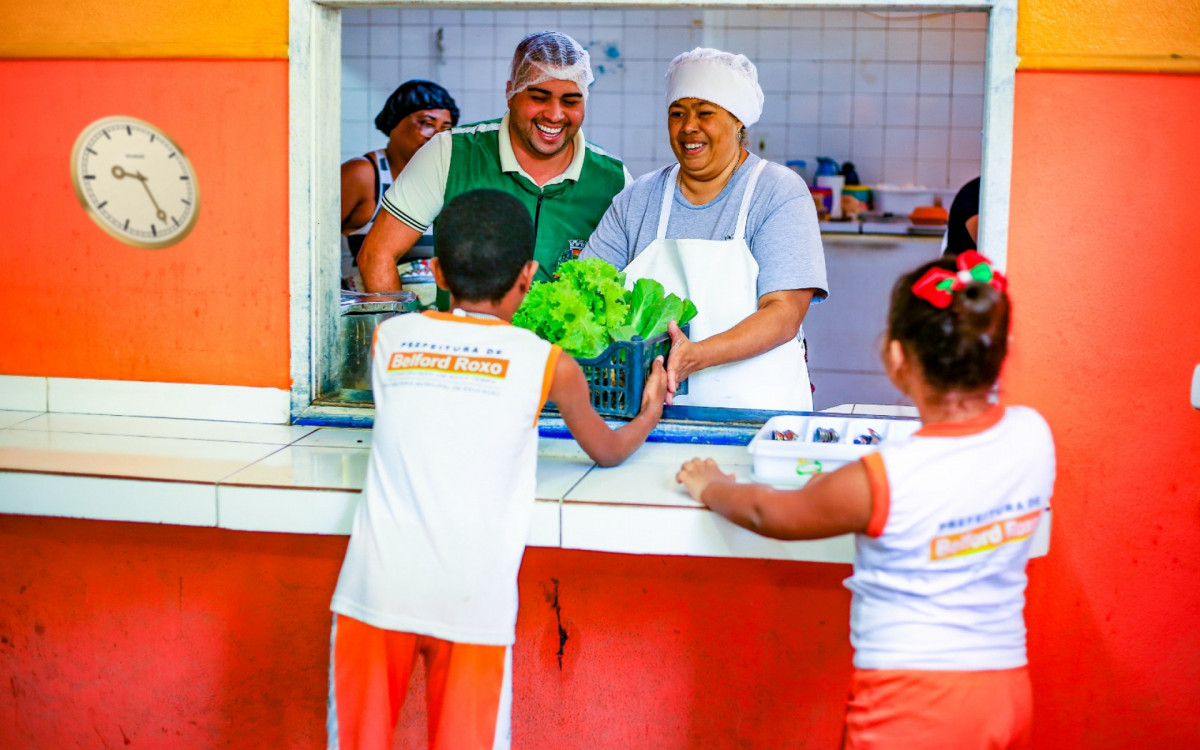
9:27
